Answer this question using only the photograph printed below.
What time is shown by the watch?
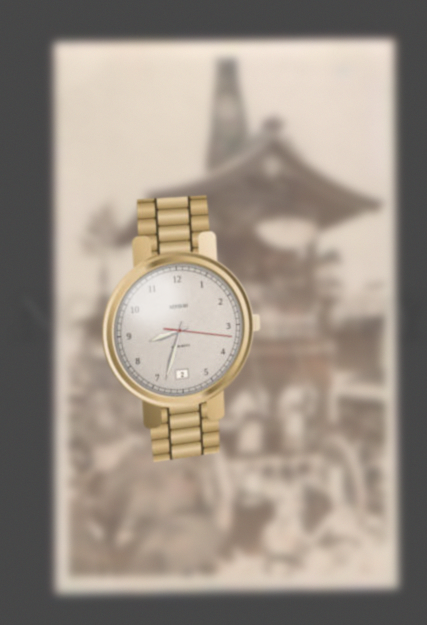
8:33:17
